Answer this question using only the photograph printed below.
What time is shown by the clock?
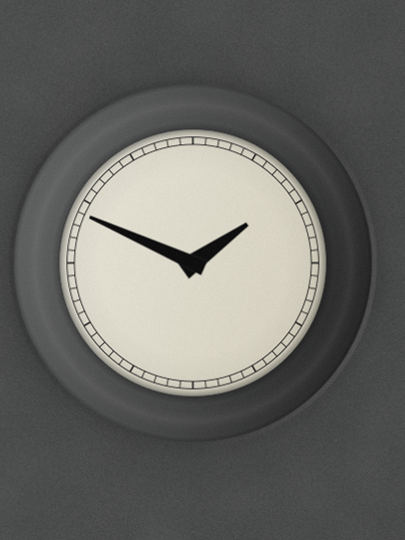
1:49
